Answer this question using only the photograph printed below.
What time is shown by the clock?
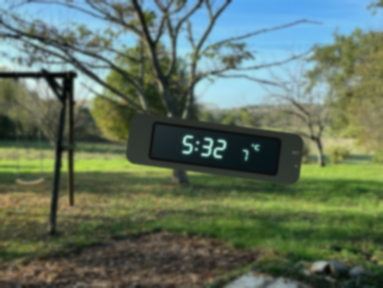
5:32
